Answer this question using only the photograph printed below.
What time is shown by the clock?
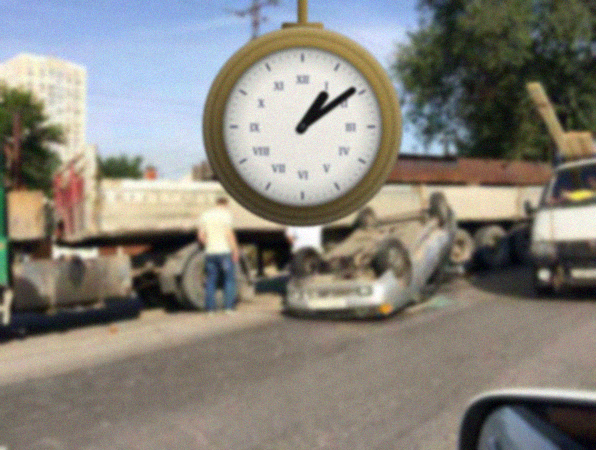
1:09
